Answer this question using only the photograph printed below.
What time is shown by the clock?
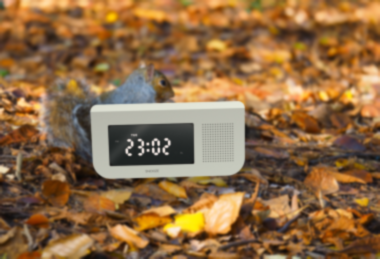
23:02
